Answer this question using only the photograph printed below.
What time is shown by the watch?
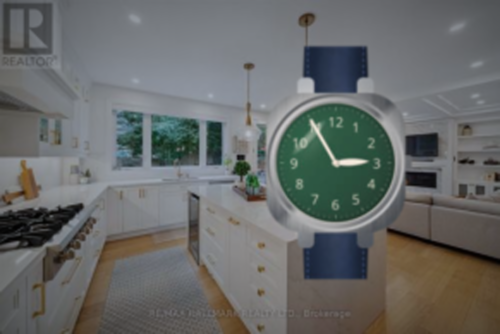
2:55
